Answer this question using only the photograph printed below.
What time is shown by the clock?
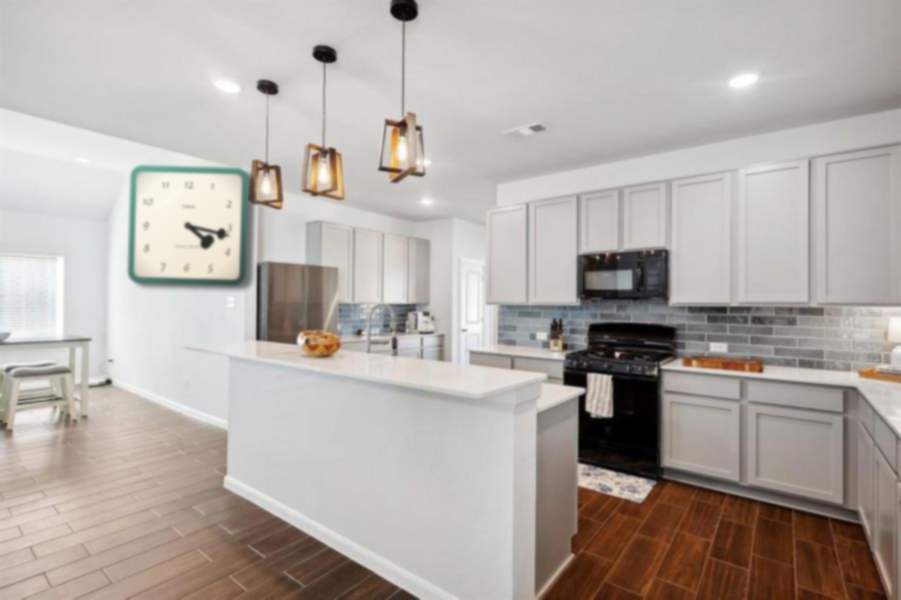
4:17
